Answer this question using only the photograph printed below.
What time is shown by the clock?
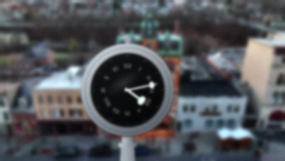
4:13
